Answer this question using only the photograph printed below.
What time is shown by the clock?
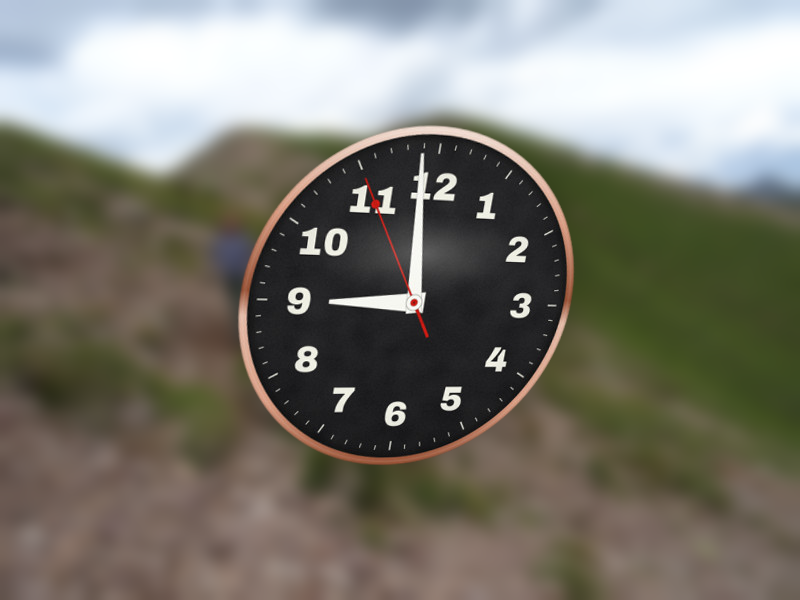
8:58:55
